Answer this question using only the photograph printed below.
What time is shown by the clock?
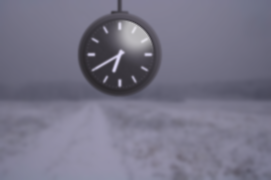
6:40
